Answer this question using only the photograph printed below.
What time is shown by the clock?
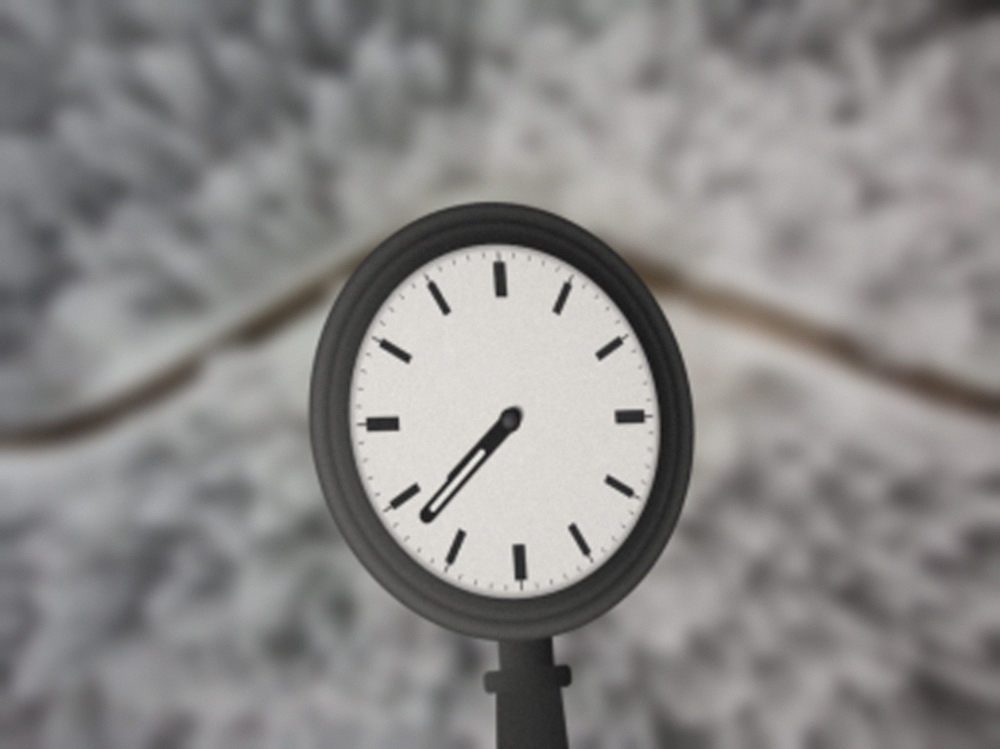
7:38
